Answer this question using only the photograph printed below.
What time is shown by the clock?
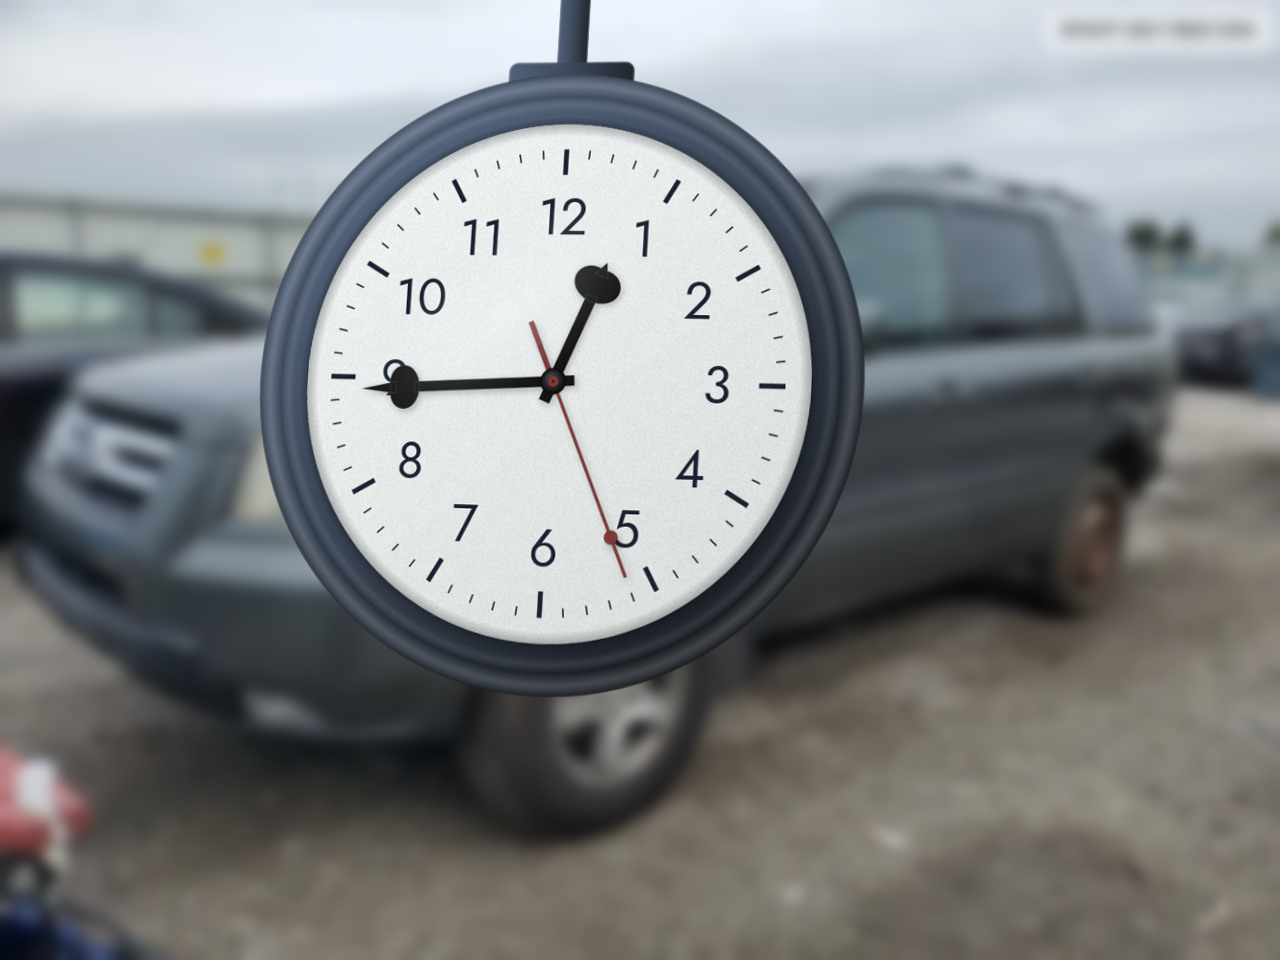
12:44:26
